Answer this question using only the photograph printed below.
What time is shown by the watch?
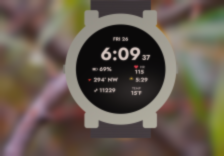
6:09
